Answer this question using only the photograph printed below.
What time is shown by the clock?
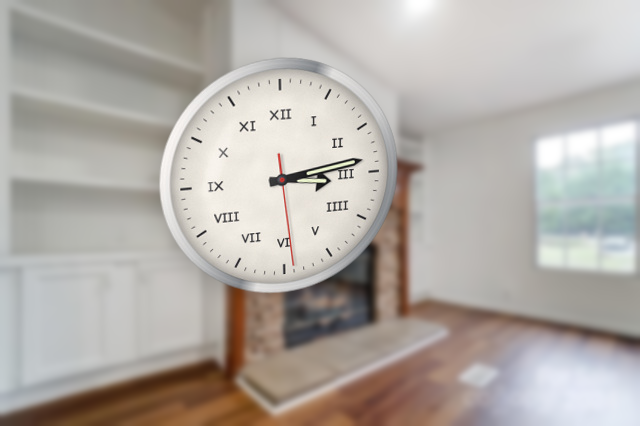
3:13:29
